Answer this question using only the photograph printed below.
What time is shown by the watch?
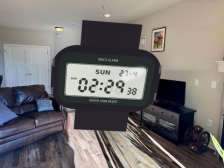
2:29:38
